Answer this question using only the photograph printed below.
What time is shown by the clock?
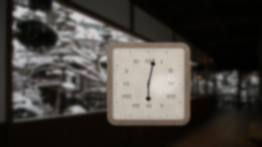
6:02
